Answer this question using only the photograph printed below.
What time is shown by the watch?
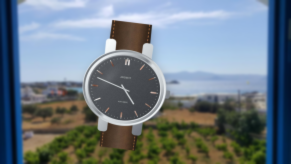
4:48
